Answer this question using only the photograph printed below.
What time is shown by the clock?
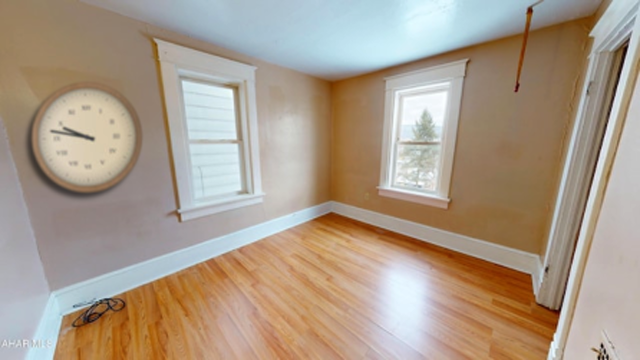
9:47
